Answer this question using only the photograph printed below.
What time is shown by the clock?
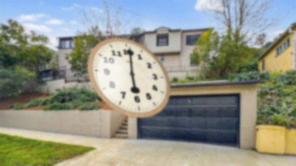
6:01
